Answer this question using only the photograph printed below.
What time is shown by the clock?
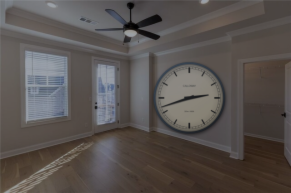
2:42
